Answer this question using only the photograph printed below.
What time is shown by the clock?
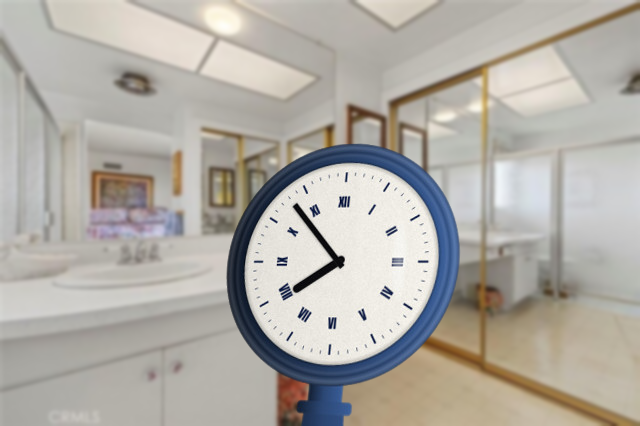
7:53
